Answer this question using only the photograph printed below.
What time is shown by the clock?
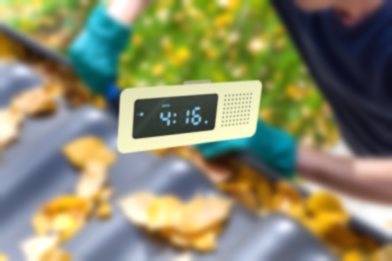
4:16
